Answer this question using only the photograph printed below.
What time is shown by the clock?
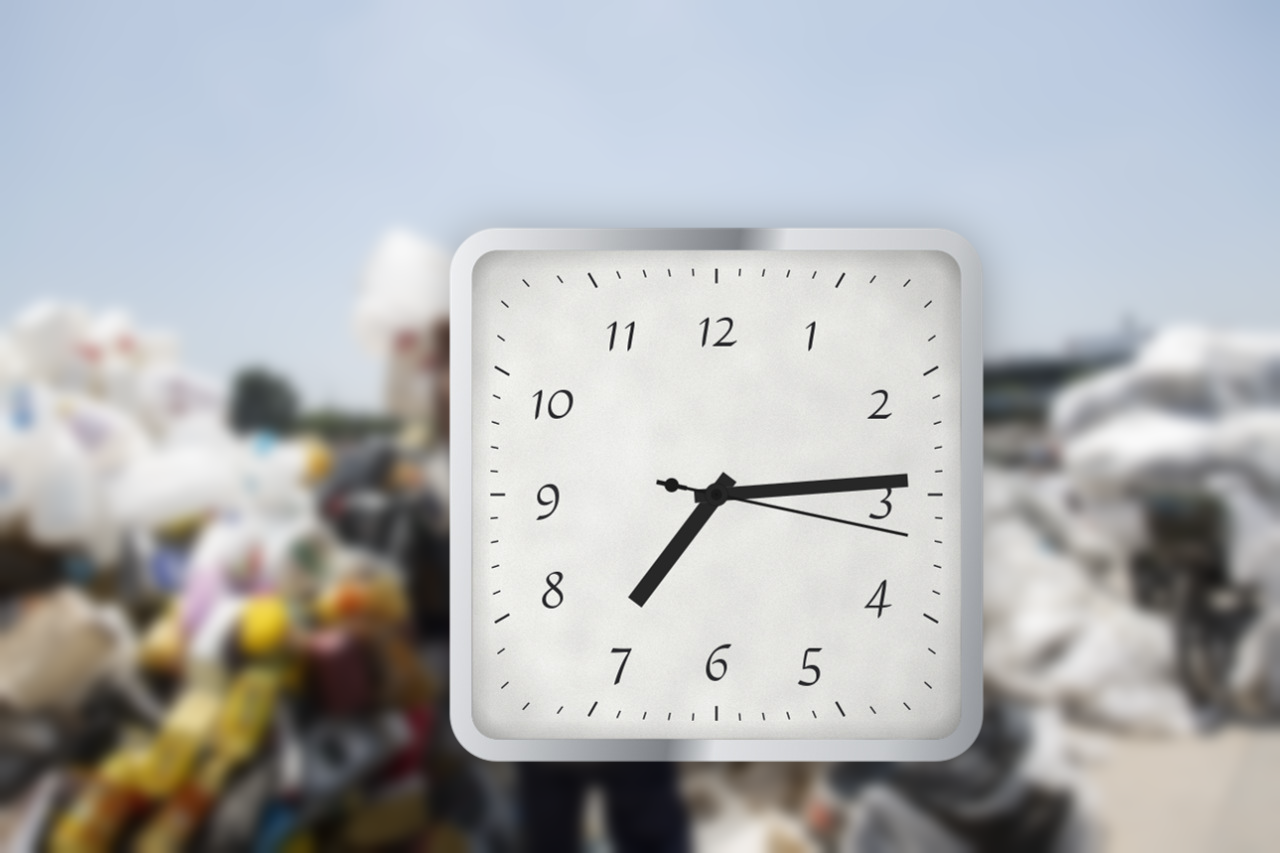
7:14:17
